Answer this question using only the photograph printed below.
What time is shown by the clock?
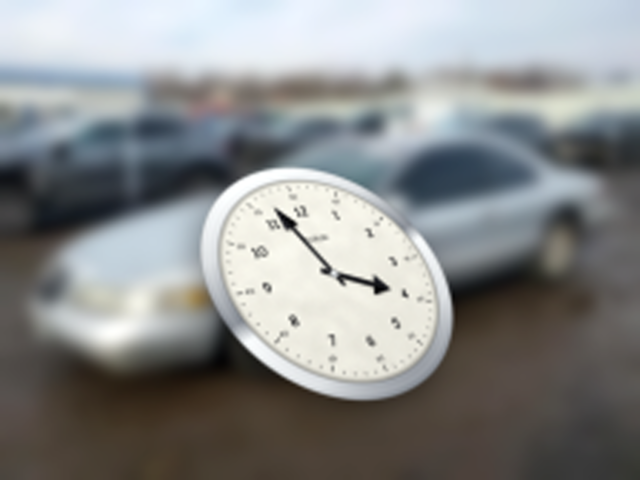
3:57
